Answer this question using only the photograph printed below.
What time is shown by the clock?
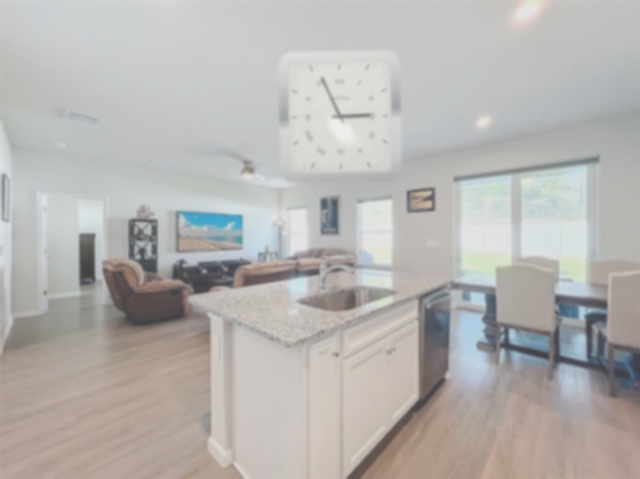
2:56
